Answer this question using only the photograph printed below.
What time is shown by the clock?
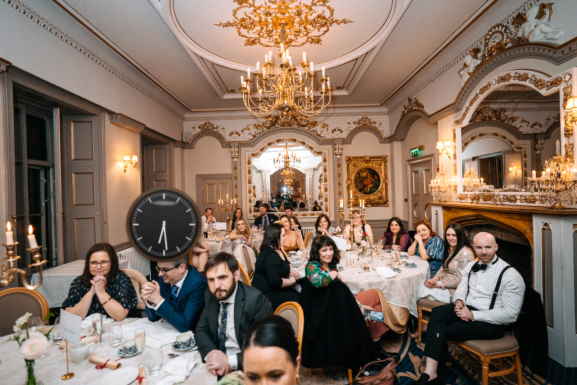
6:29
